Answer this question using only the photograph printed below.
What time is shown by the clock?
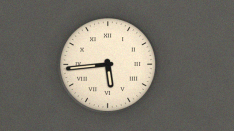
5:44
